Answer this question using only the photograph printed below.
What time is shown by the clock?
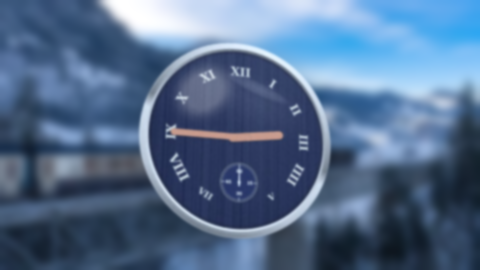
2:45
